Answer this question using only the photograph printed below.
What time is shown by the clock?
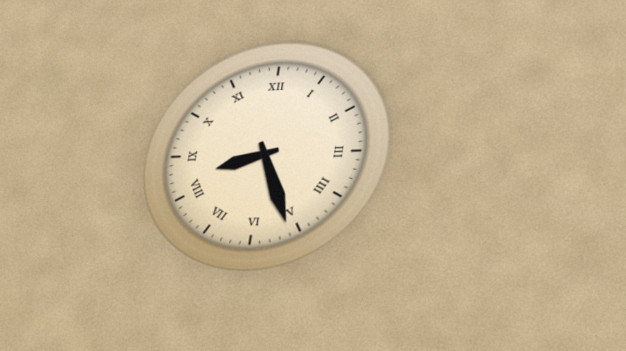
8:26
